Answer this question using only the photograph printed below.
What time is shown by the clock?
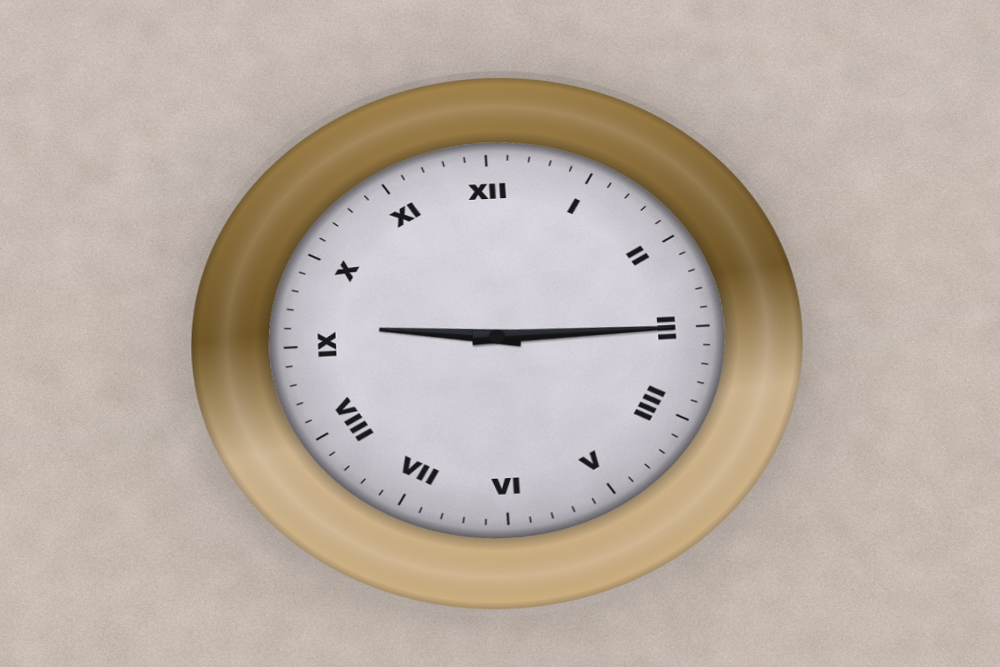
9:15
